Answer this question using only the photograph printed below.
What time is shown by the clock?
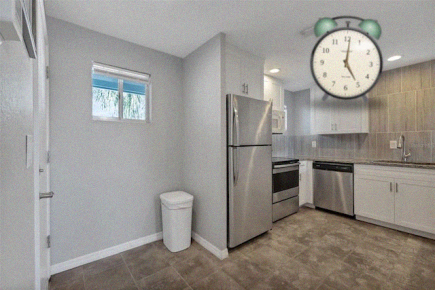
5:01
